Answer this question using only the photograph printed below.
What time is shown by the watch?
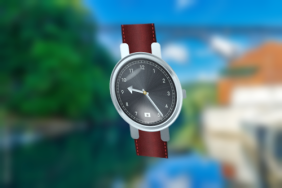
9:24
